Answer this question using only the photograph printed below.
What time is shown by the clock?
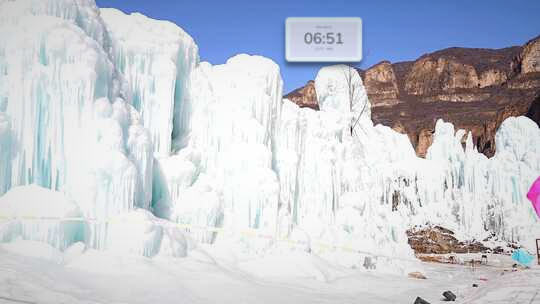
6:51
